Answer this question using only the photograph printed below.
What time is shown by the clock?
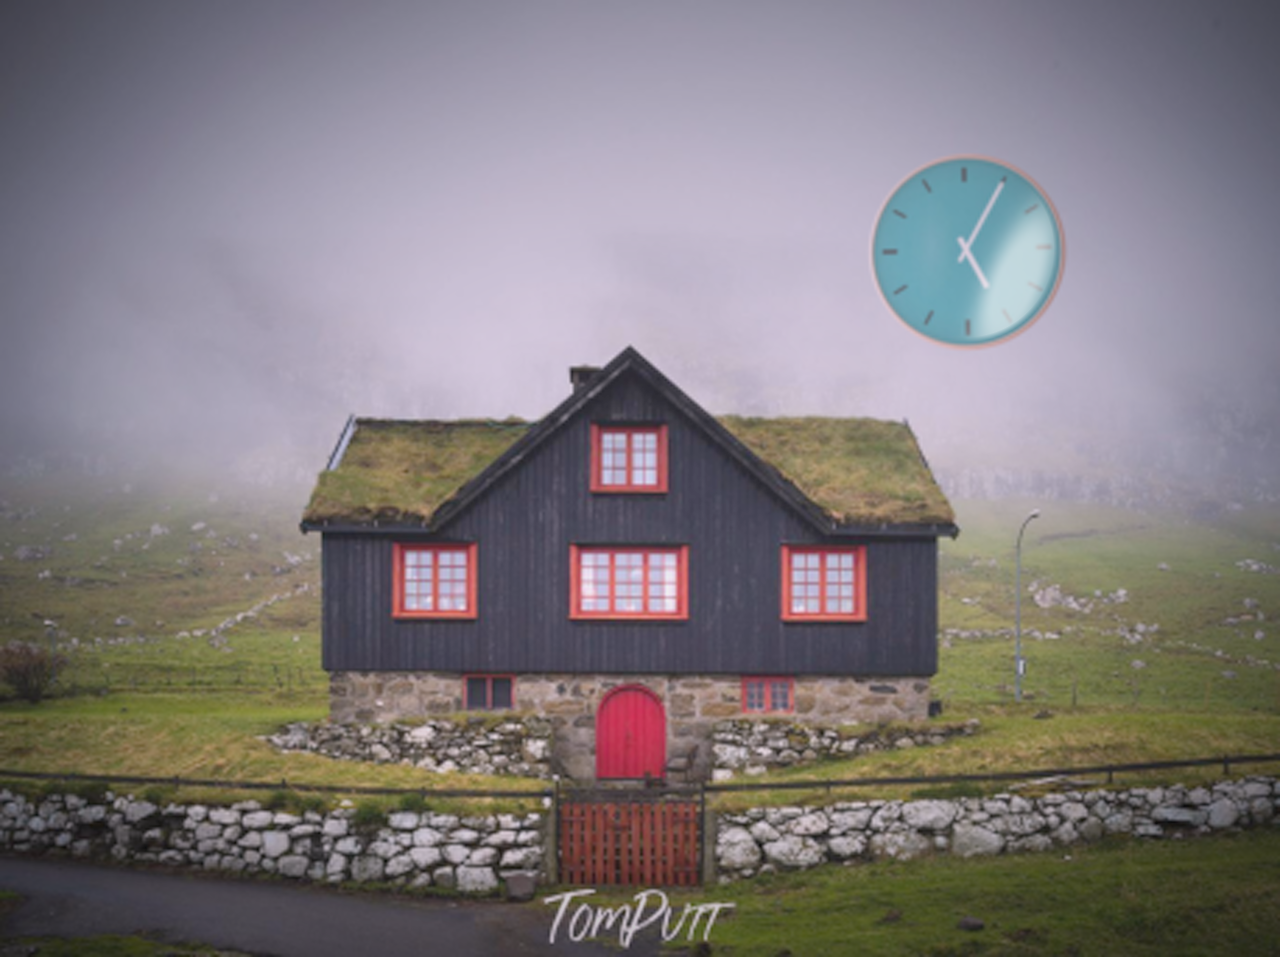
5:05
